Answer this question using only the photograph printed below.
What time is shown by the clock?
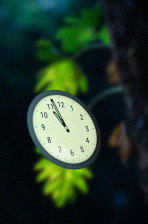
10:57
